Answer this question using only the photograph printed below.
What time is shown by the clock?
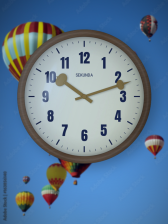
10:12
